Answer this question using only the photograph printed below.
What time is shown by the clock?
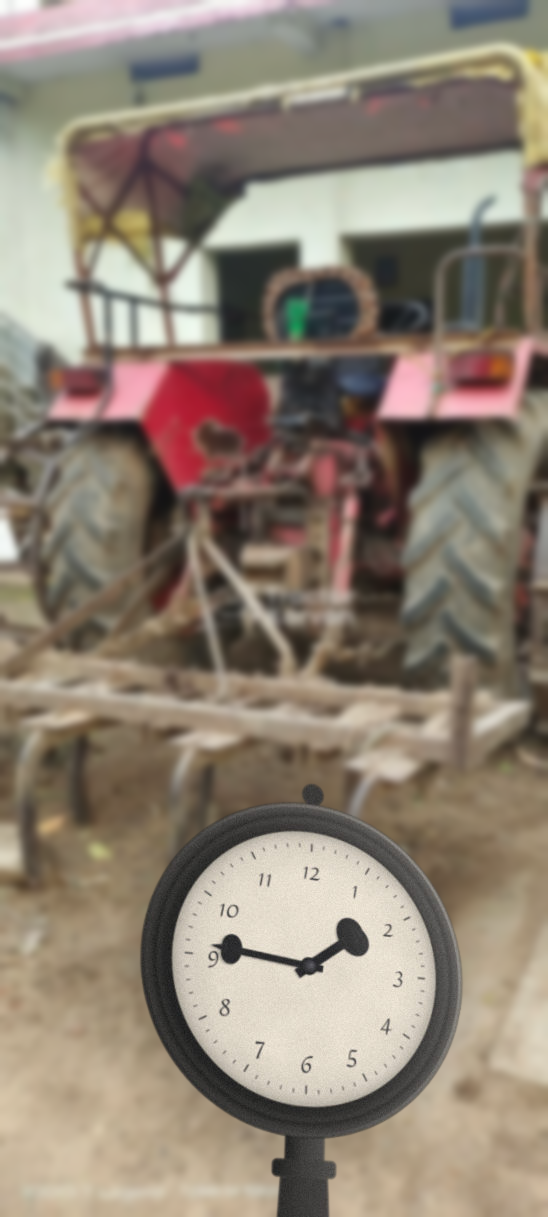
1:46
